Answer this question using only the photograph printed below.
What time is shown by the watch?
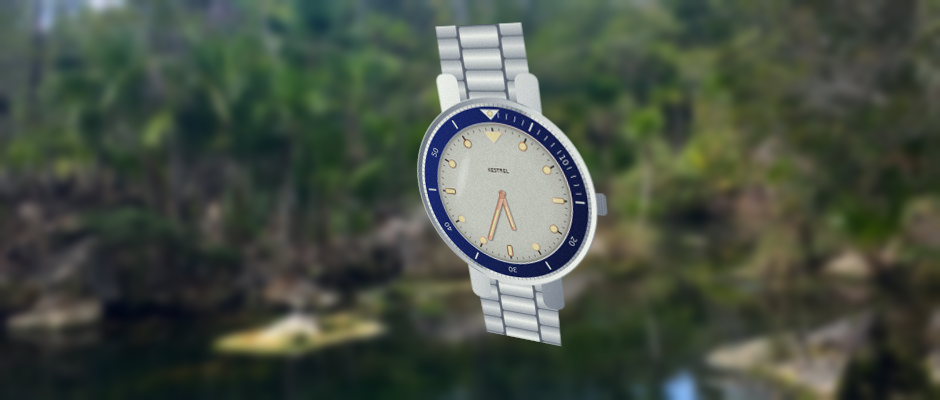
5:34
